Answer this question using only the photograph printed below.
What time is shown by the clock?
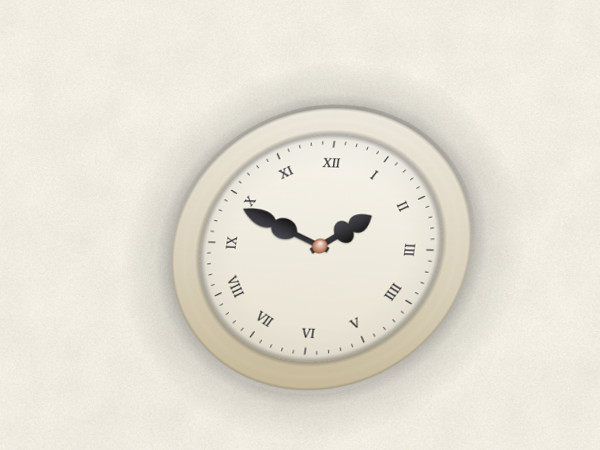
1:49
